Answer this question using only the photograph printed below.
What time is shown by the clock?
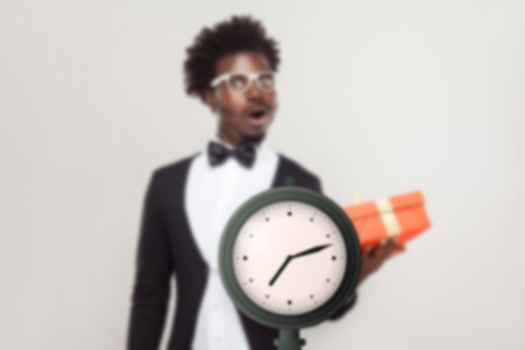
7:12
